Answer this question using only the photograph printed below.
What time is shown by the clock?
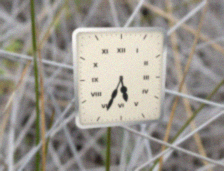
5:34
